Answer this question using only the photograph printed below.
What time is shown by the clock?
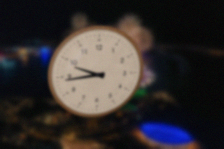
9:44
